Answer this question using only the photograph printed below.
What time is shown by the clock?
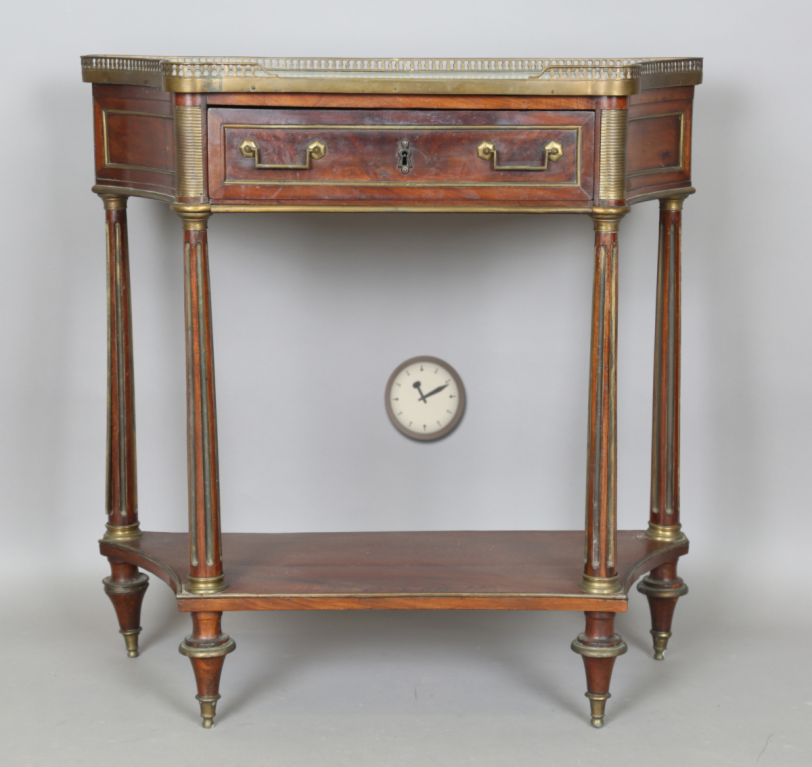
11:11
